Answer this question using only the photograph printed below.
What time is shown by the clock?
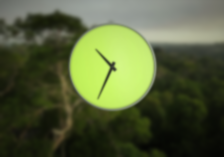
10:34
